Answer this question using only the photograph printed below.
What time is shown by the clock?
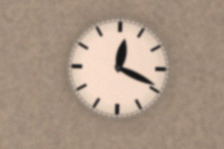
12:19
